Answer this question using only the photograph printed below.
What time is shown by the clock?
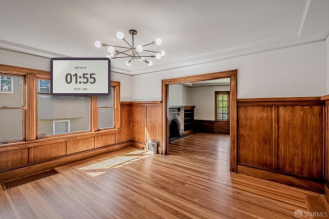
1:55
